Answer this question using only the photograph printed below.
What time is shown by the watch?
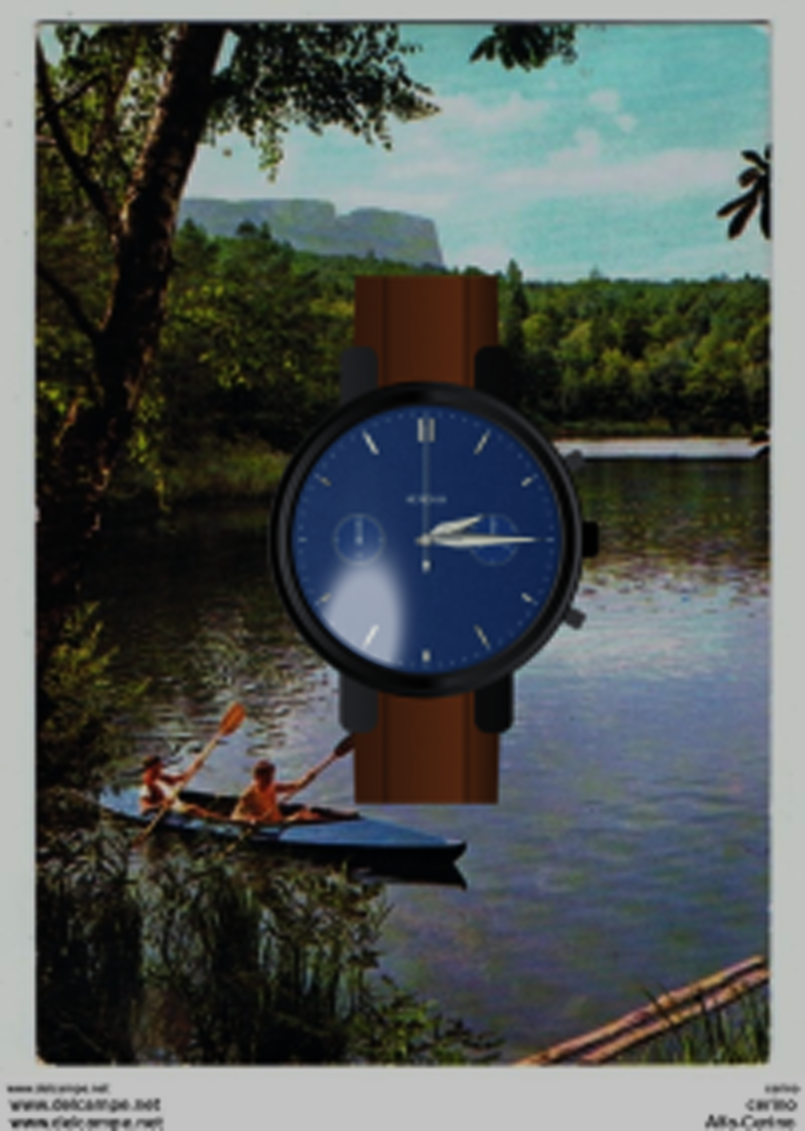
2:15
